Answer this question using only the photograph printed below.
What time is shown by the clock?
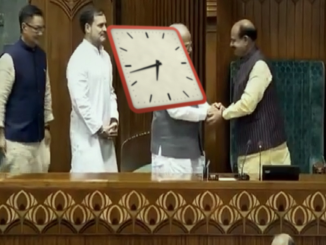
6:43
